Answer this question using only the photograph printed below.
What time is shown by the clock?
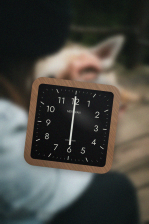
6:00
